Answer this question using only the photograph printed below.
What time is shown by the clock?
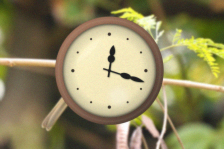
12:18
